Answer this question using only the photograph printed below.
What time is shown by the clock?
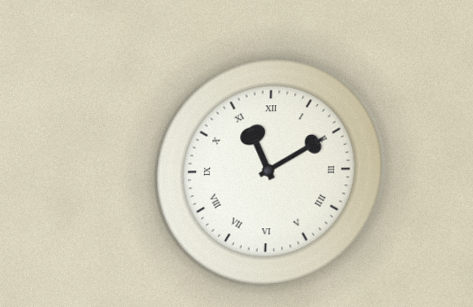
11:10
